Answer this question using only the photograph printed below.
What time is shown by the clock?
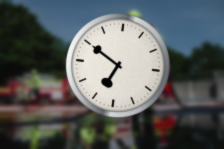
6:50
